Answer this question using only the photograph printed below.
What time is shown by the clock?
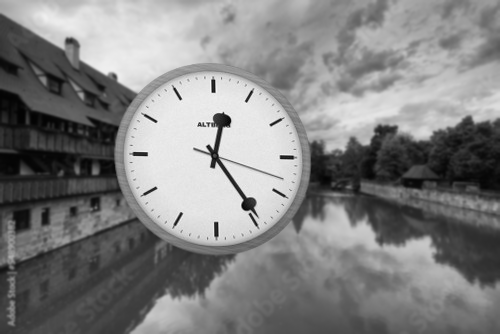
12:24:18
